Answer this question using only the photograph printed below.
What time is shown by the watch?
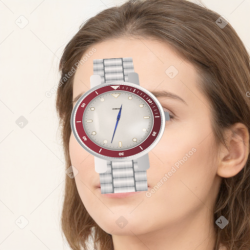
12:33
